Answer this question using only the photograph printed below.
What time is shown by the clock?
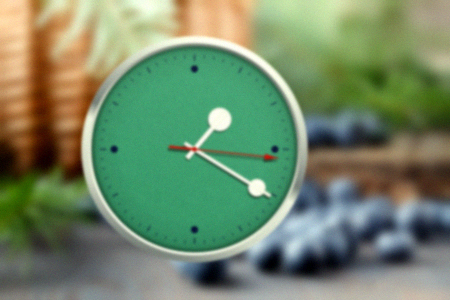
1:20:16
